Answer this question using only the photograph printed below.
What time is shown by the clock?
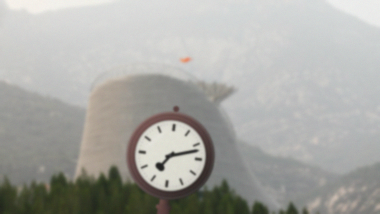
7:12
